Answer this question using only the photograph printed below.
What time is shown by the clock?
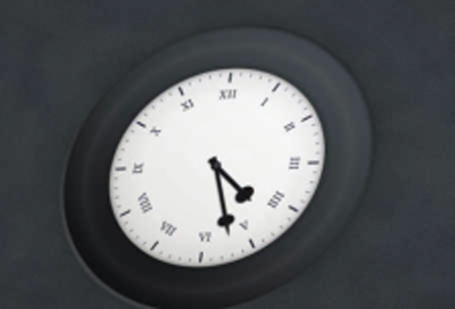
4:27
